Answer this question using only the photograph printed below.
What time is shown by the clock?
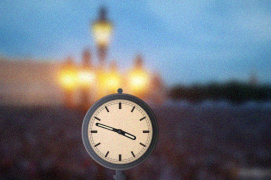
3:48
